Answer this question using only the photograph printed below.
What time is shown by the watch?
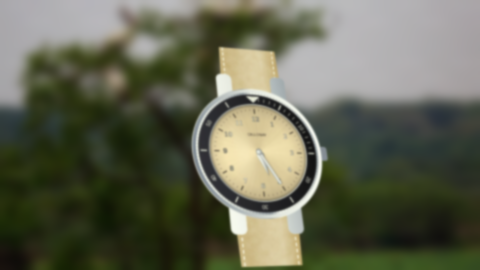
5:25
